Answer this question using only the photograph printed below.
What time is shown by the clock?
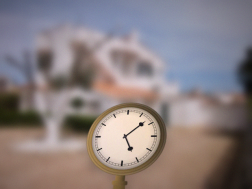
5:08
